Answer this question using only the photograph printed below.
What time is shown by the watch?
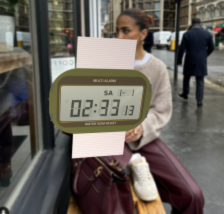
2:33:13
